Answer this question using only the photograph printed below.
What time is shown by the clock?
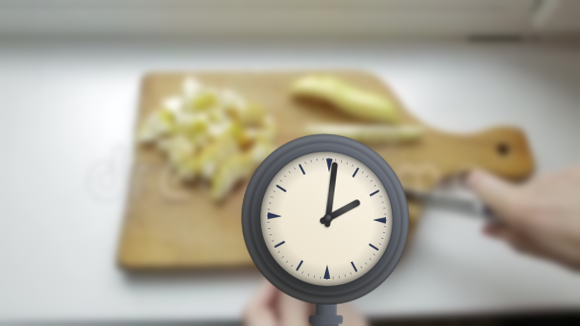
2:01
